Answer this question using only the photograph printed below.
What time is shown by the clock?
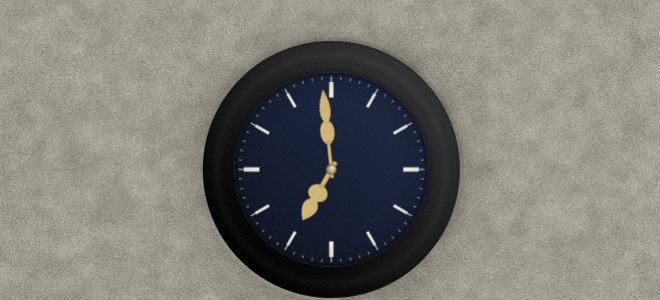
6:59
